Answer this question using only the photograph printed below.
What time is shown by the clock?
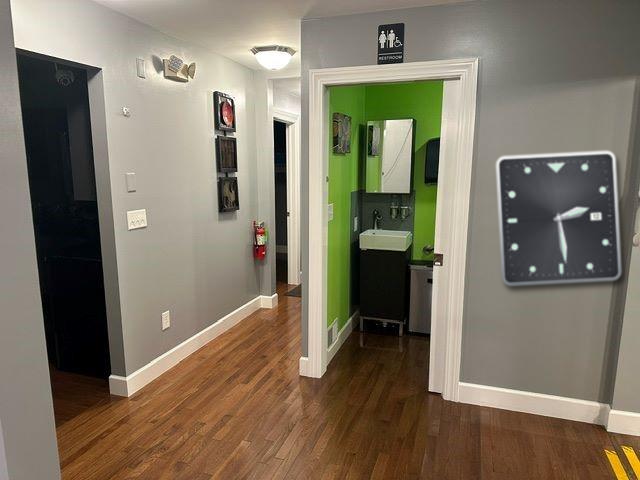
2:29
